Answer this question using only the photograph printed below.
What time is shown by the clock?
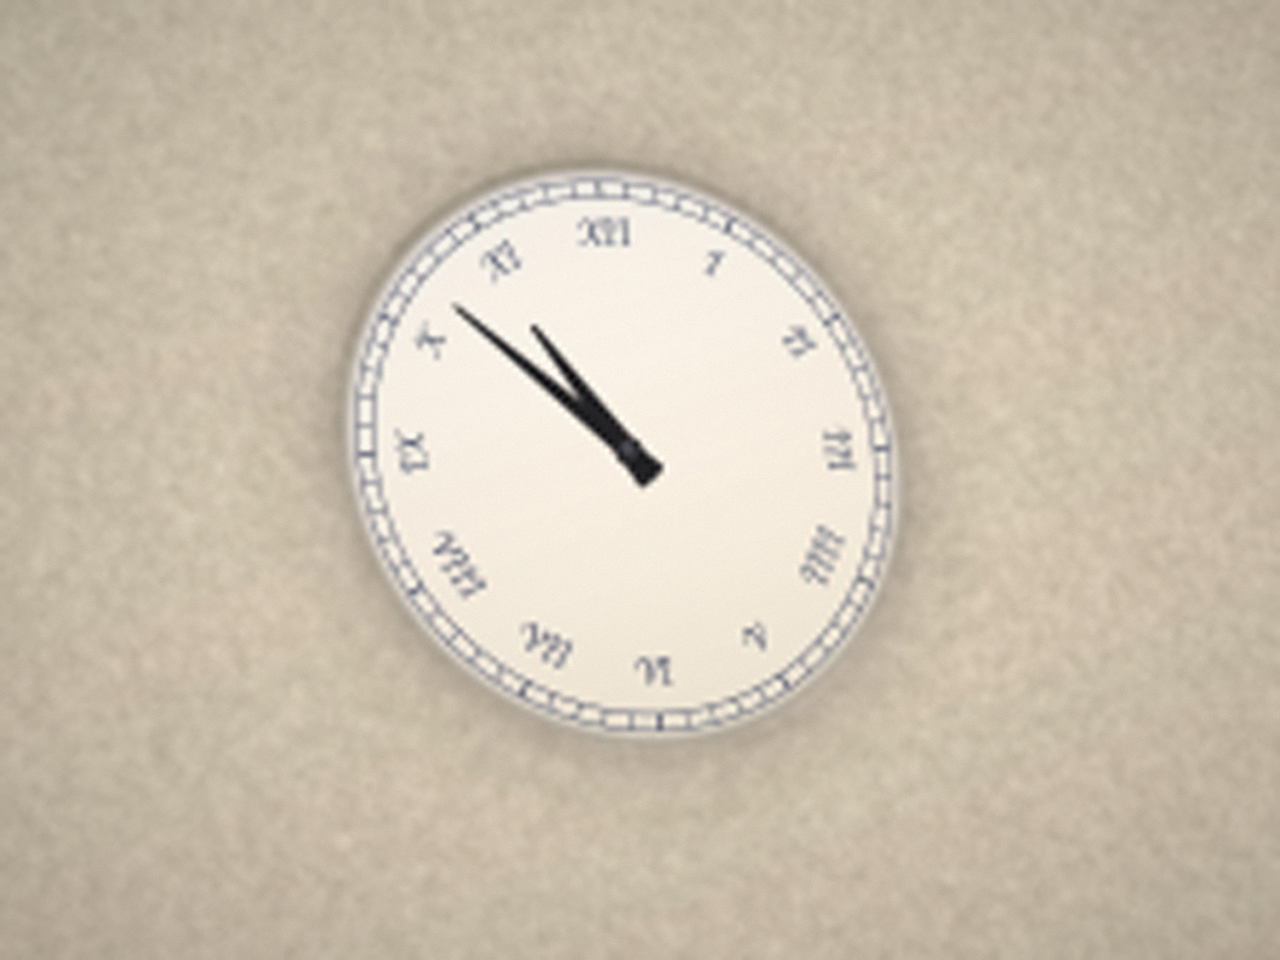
10:52
